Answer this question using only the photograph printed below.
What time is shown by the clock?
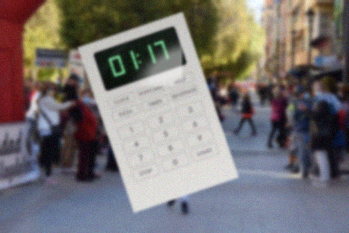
1:17
